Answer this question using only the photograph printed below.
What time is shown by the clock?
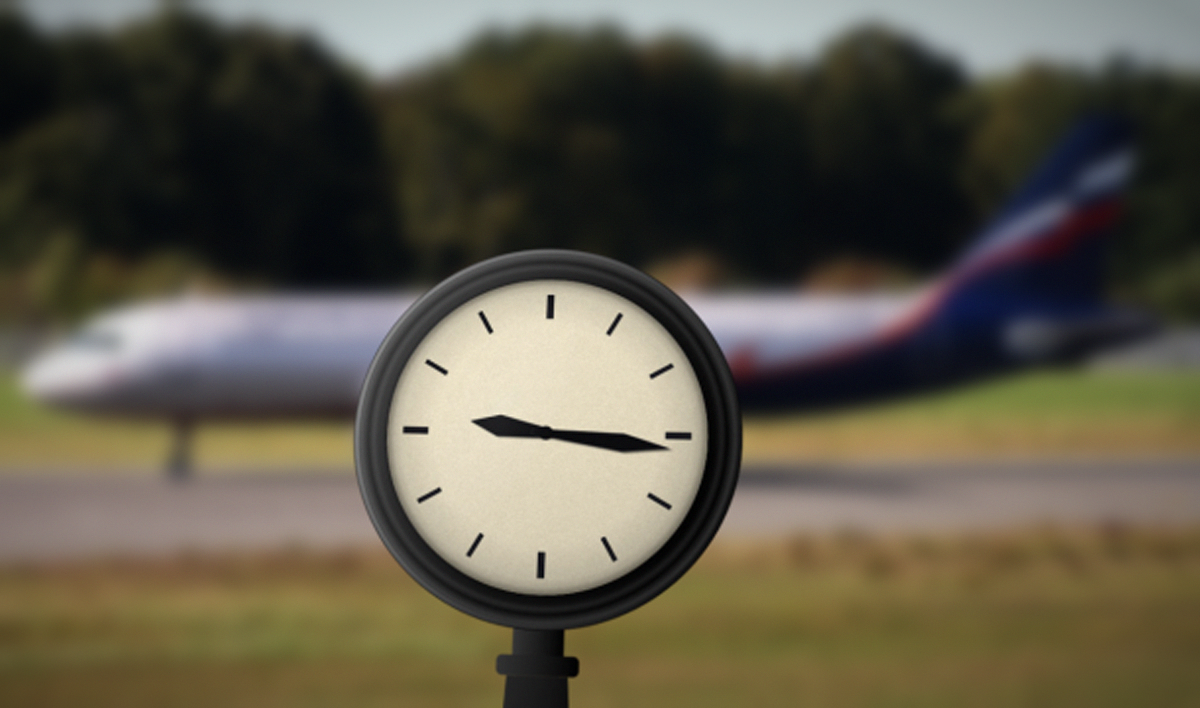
9:16
